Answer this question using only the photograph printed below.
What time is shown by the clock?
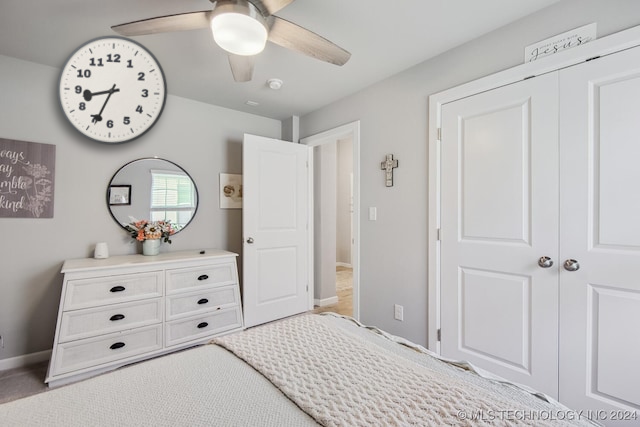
8:34
